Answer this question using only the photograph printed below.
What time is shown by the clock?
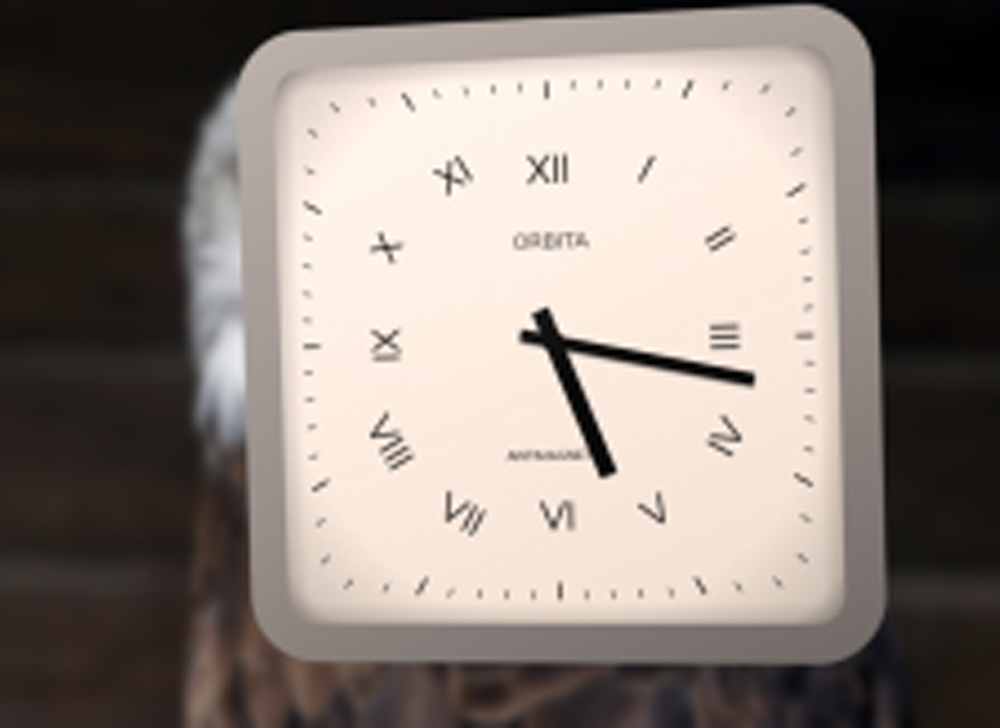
5:17
